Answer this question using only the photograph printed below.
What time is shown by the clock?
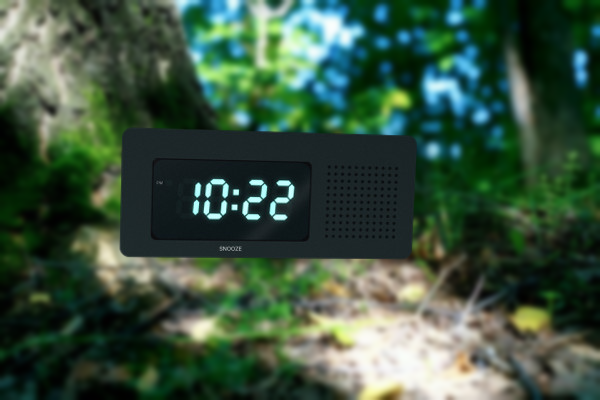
10:22
